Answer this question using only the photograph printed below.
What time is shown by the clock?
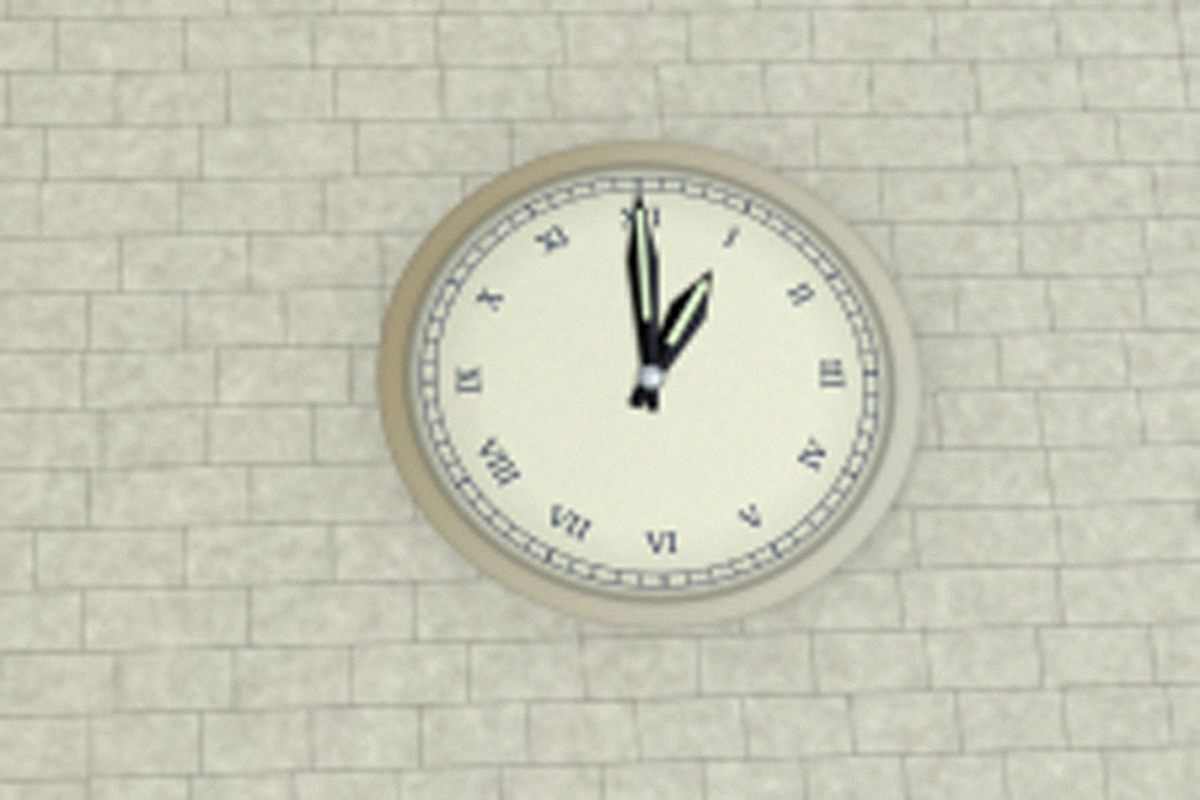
1:00
